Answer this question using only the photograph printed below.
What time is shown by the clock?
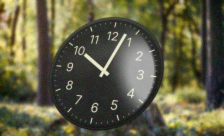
10:03
